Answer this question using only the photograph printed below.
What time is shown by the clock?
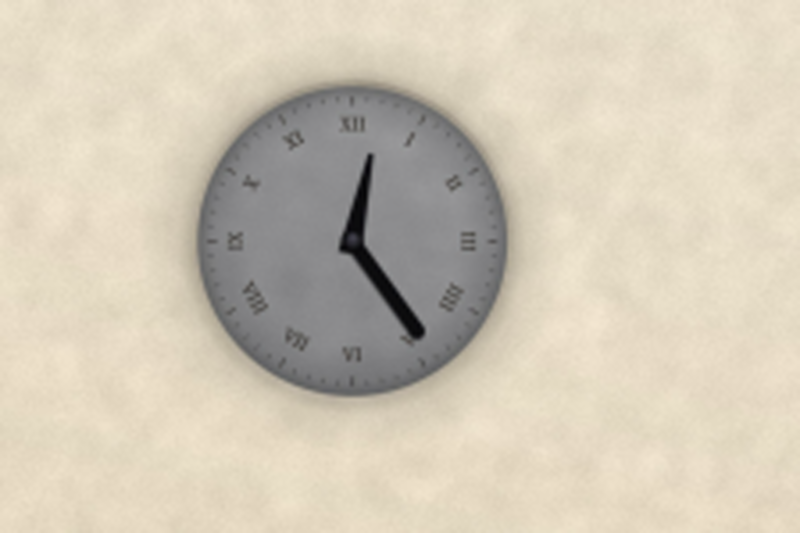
12:24
